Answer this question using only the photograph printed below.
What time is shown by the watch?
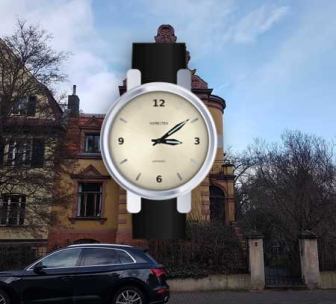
3:09
